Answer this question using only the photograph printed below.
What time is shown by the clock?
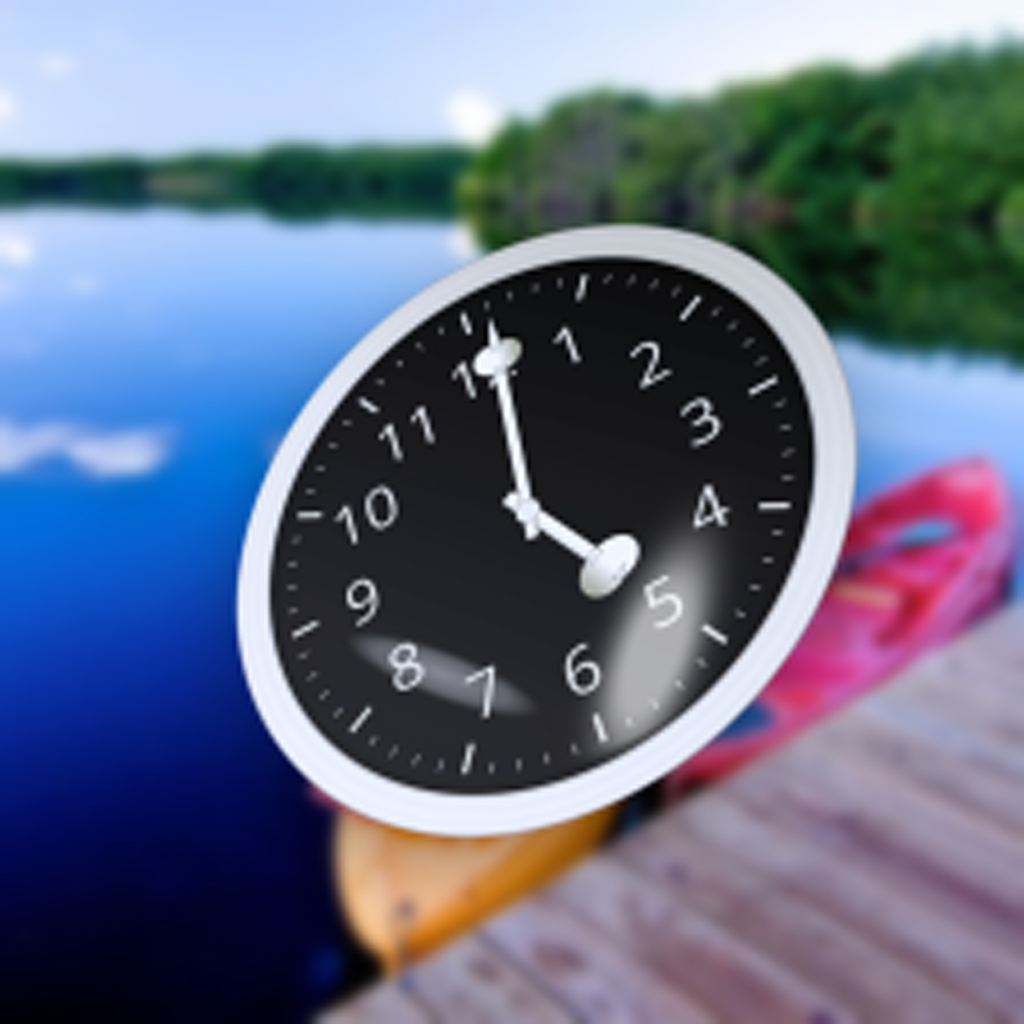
5:01
